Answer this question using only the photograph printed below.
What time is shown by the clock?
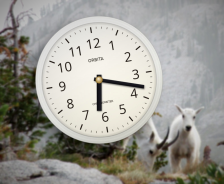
6:18
